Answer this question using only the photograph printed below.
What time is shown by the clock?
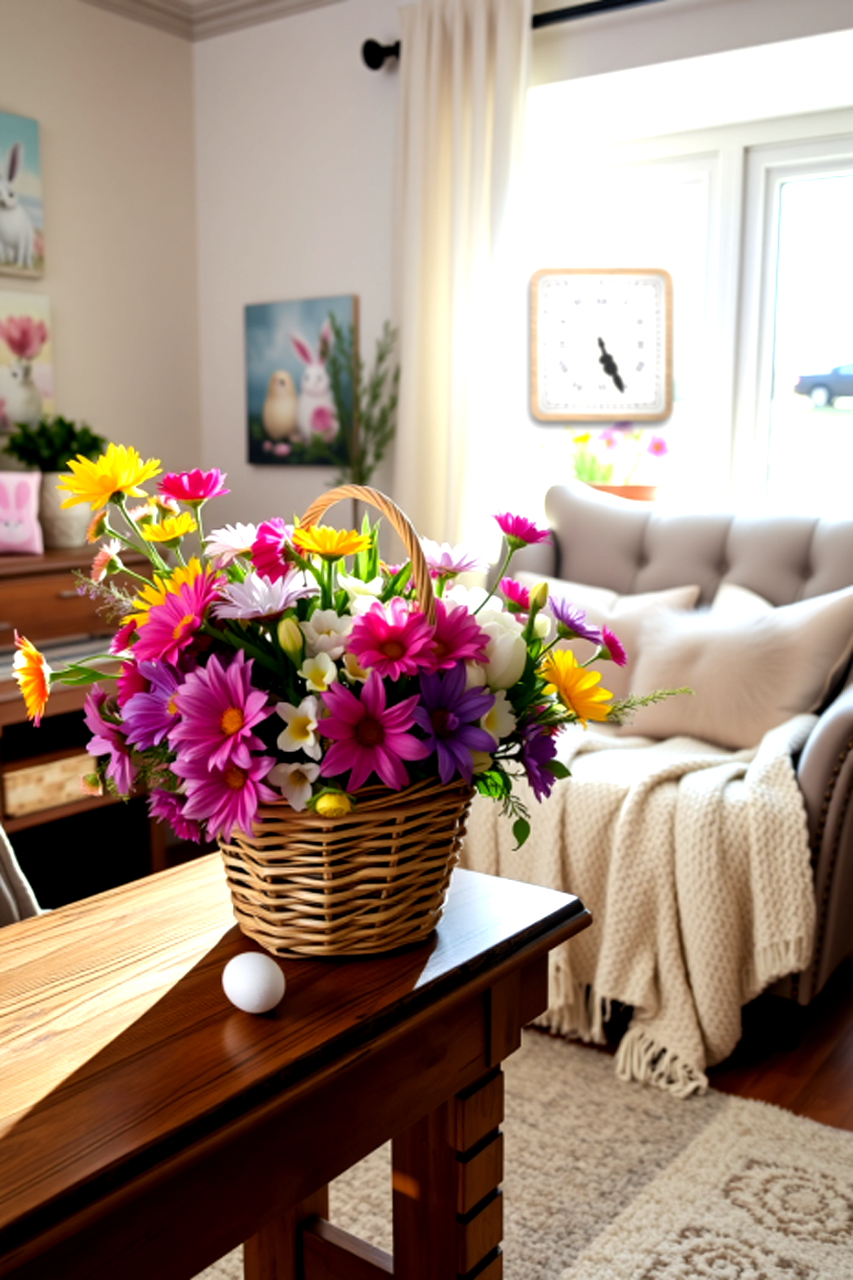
5:26
